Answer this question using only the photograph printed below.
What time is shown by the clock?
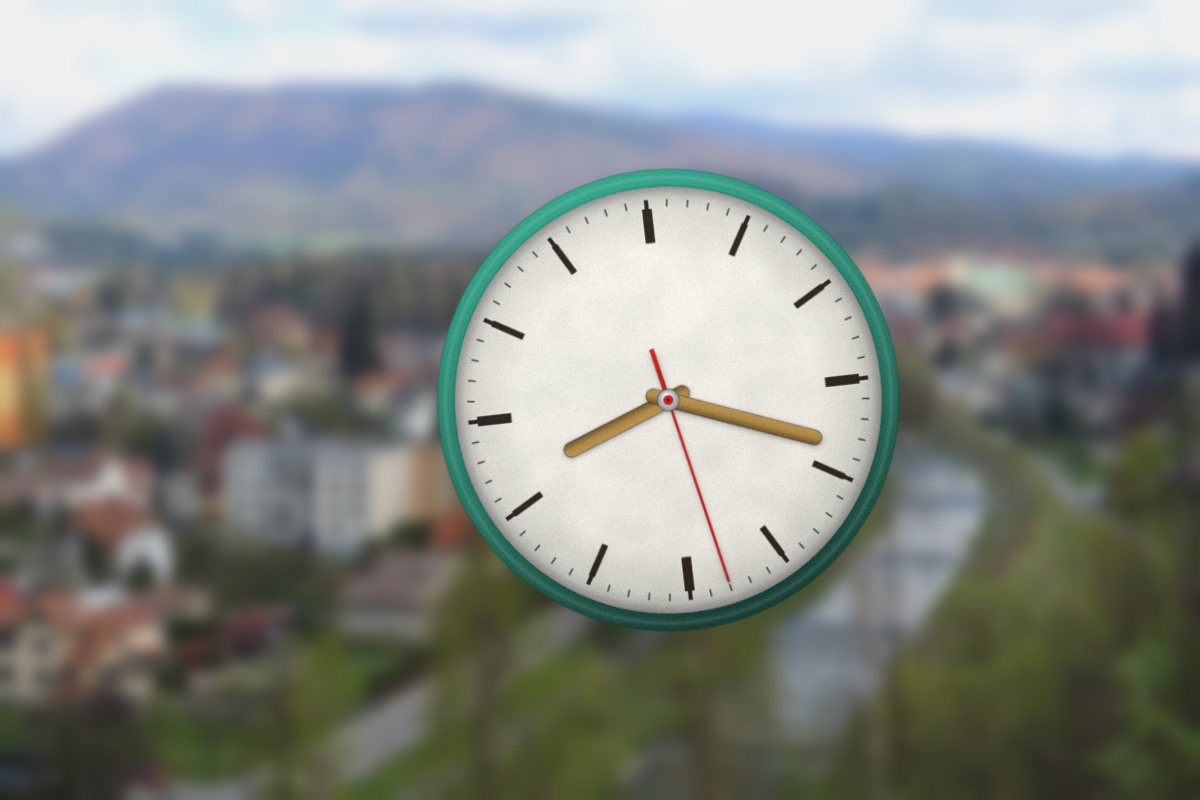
8:18:28
